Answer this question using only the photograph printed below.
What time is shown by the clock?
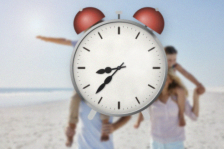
8:37
